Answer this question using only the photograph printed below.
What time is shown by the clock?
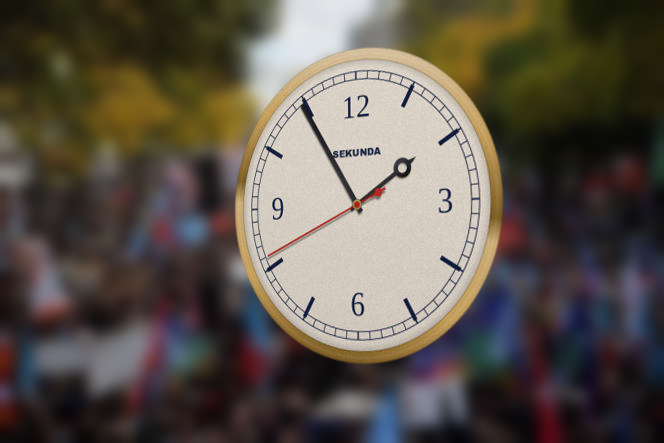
1:54:41
